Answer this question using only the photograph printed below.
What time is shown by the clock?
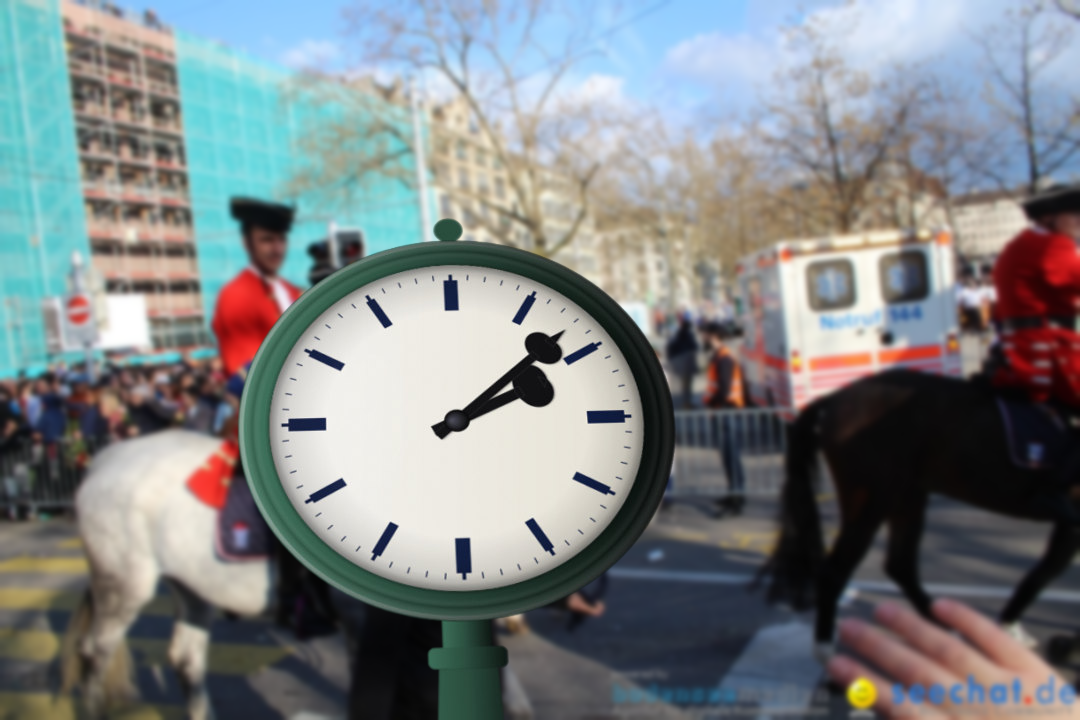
2:08
